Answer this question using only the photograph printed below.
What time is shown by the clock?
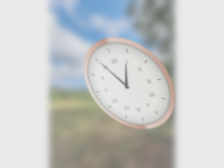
12:55
